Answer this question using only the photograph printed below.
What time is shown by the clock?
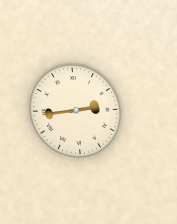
2:44
